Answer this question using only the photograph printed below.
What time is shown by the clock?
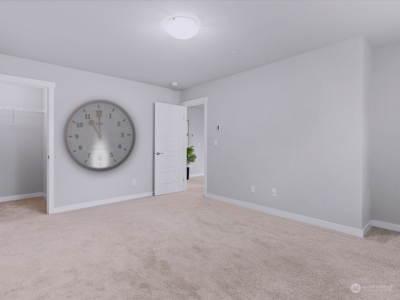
11:00
